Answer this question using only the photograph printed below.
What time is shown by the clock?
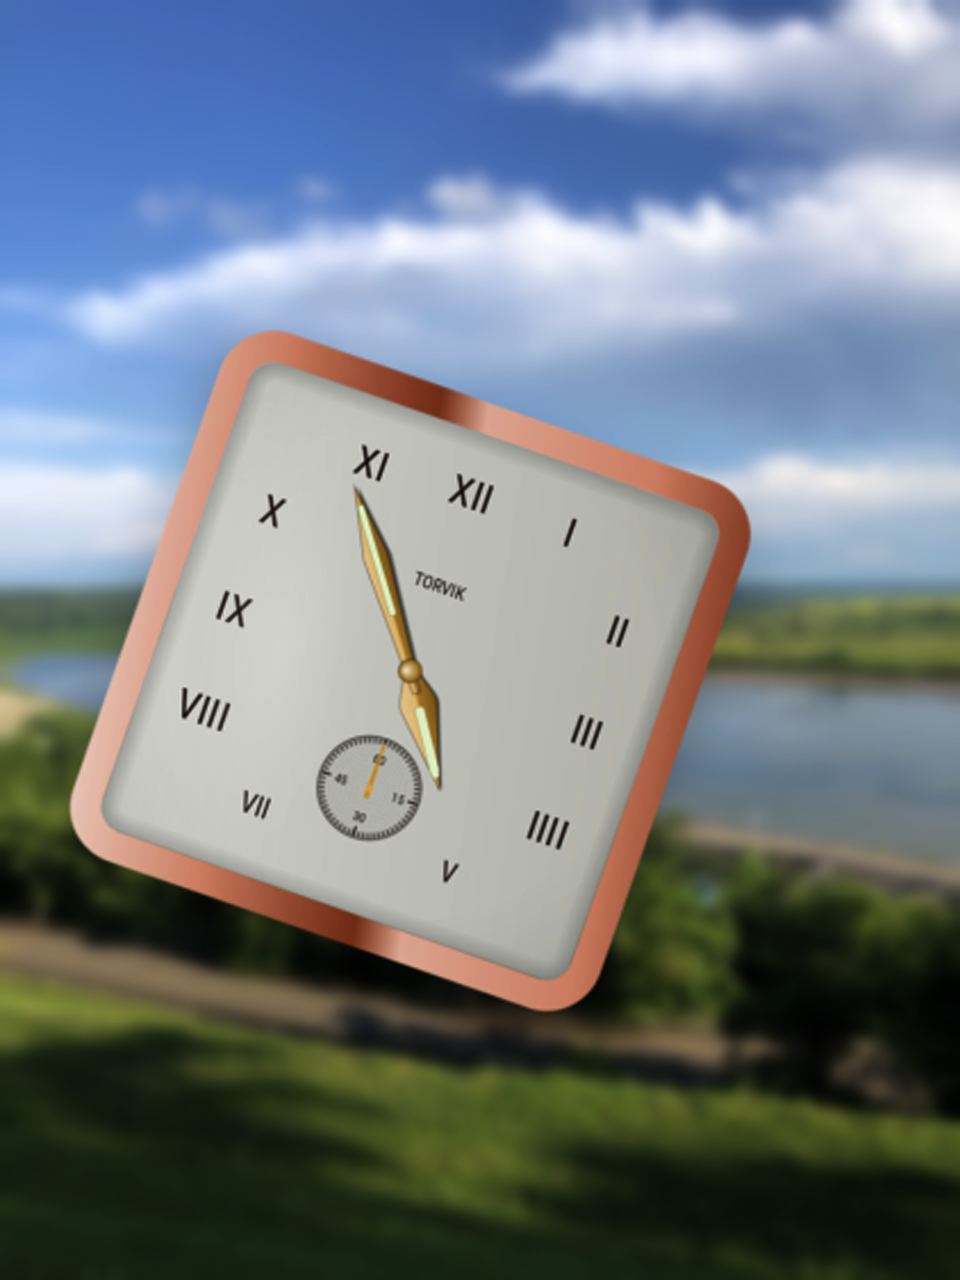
4:54
